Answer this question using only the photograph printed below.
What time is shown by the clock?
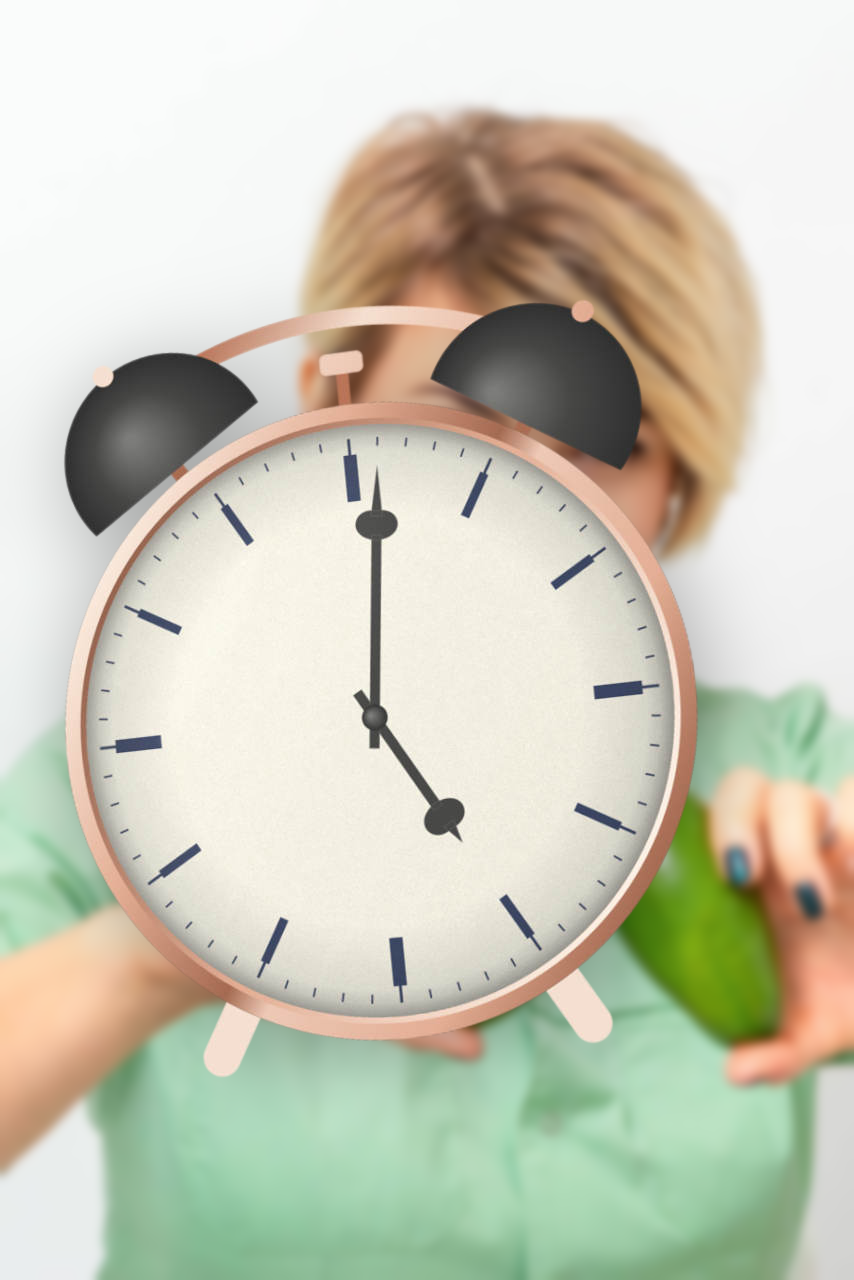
5:01
